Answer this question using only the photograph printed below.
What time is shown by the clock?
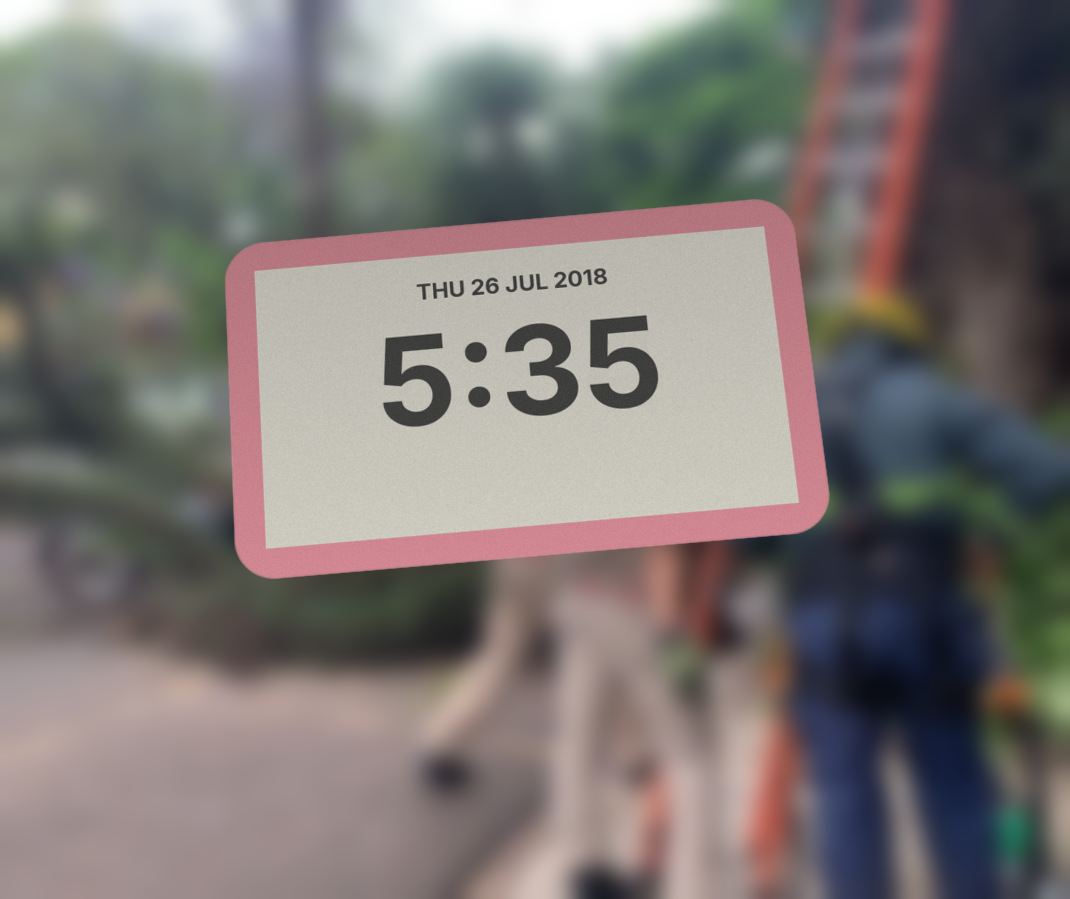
5:35
